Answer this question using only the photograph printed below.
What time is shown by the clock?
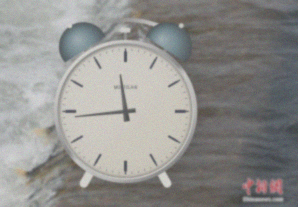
11:44
